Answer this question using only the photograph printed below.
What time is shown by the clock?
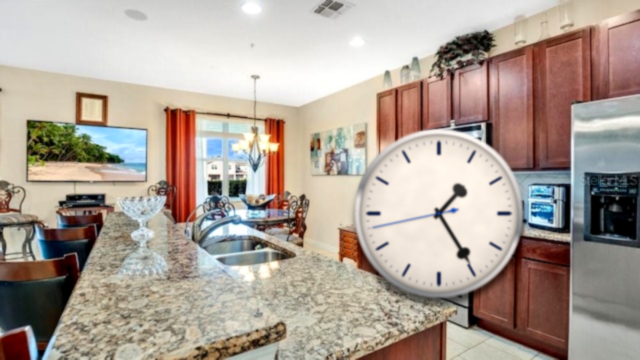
1:24:43
